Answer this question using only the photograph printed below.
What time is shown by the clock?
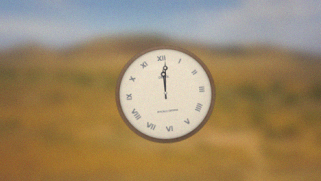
12:01
